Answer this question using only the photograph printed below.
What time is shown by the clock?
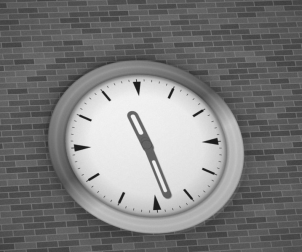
11:28
